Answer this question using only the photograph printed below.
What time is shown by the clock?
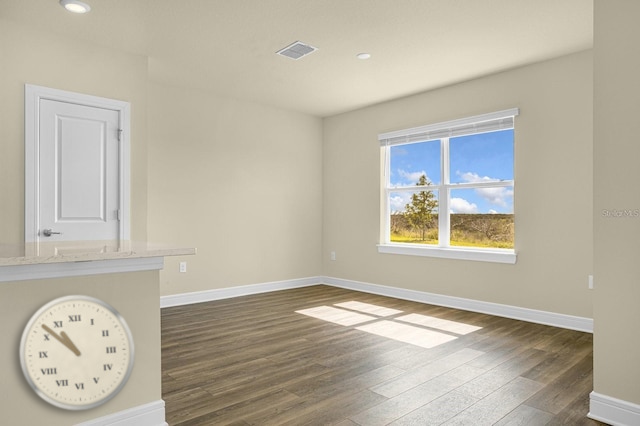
10:52
